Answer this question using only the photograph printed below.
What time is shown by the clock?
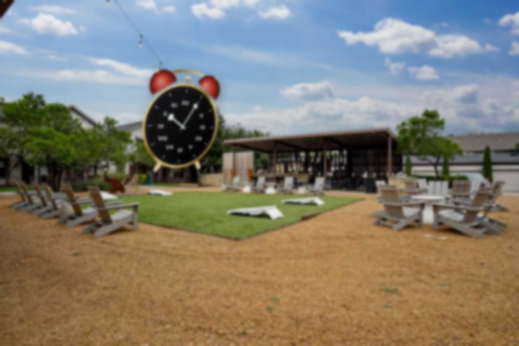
10:05
